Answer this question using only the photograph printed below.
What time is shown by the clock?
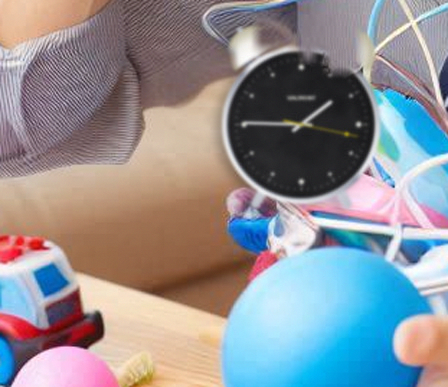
1:45:17
